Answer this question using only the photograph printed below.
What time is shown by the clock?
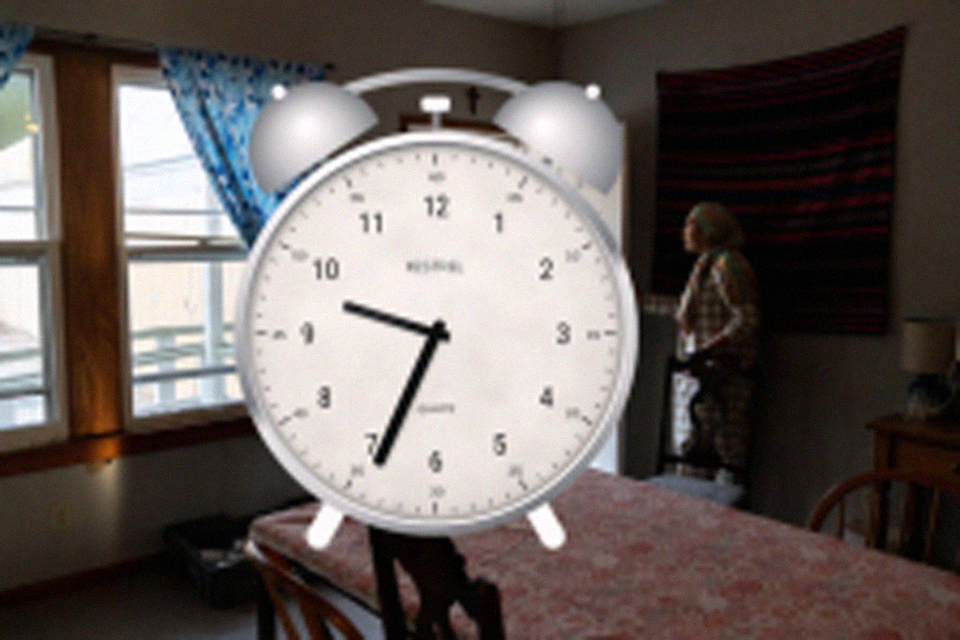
9:34
